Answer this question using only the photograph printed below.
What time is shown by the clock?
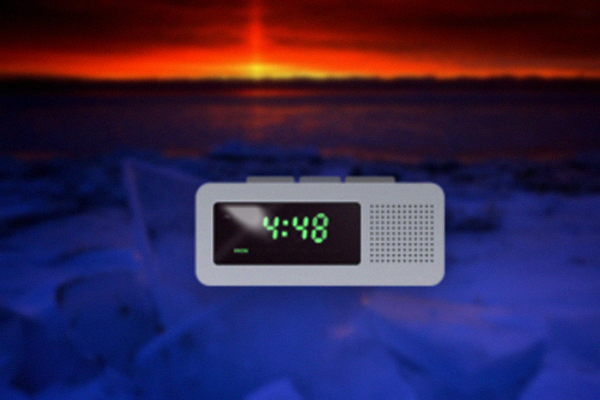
4:48
